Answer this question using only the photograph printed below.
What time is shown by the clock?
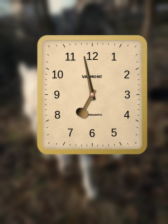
6:58
